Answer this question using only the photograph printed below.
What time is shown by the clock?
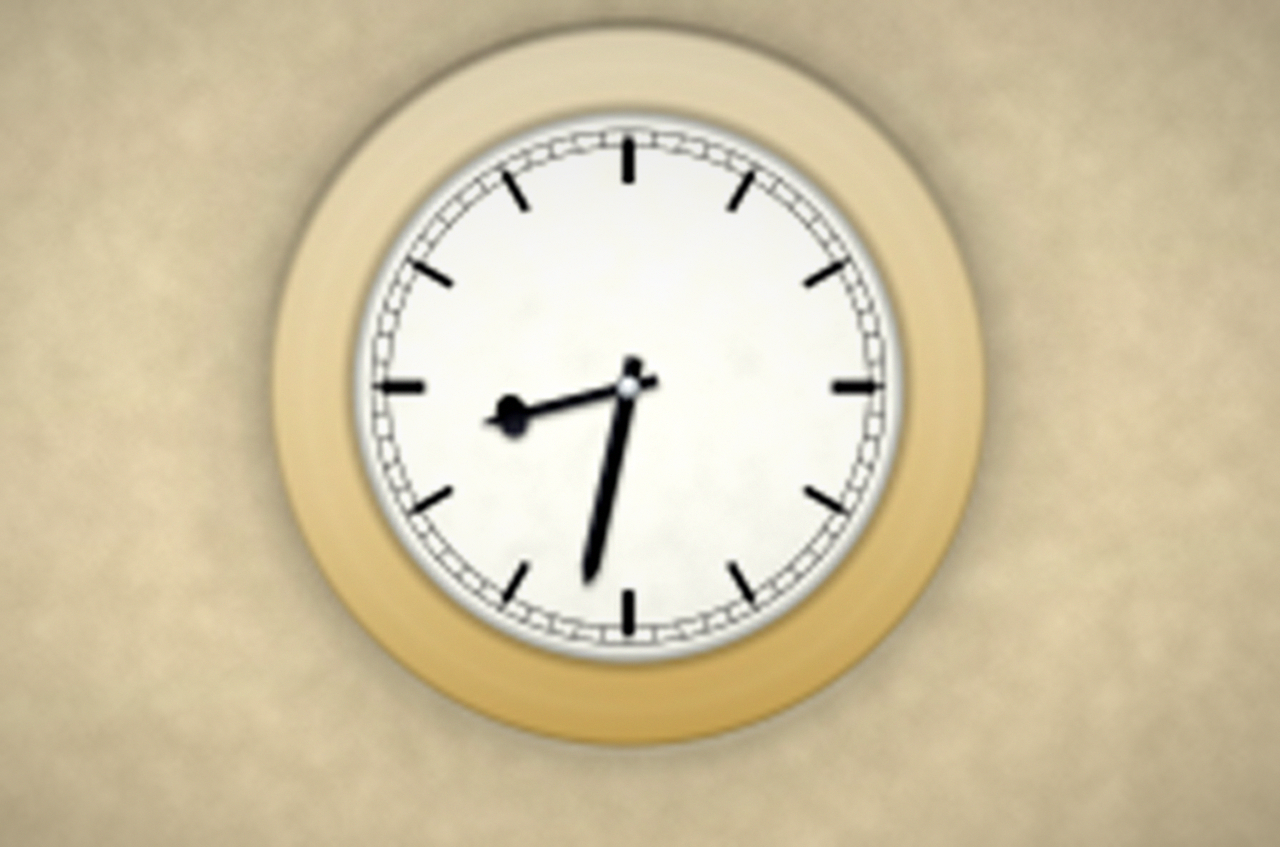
8:32
